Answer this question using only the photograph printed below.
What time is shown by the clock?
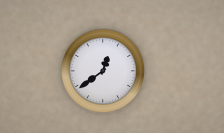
12:39
